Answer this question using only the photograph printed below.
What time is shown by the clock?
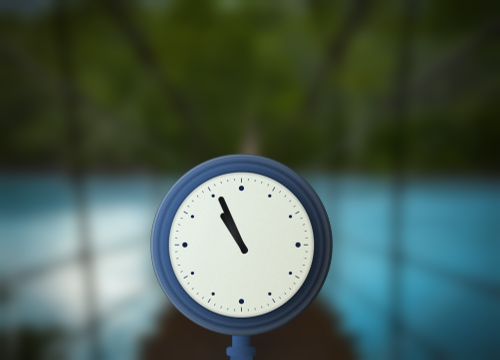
10:56
